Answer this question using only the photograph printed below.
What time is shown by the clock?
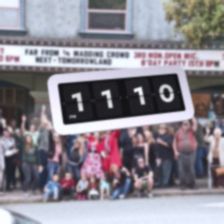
11:10
